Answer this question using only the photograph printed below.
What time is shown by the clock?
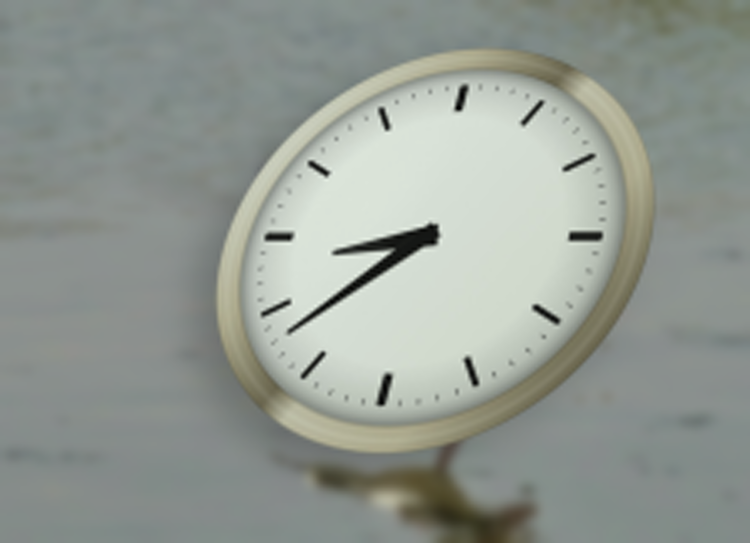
8:38
